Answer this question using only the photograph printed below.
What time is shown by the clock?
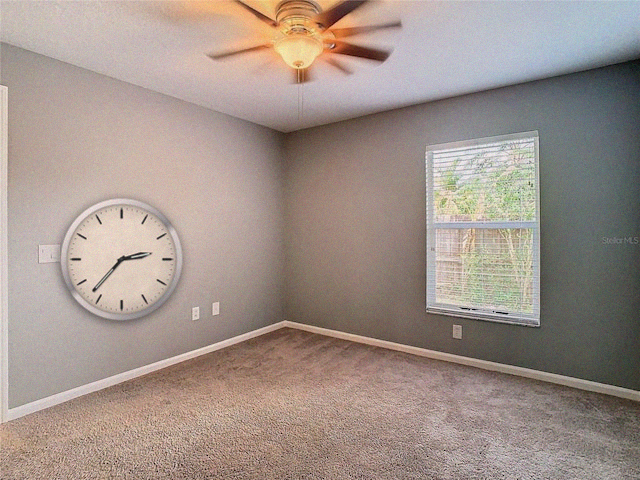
2:37
